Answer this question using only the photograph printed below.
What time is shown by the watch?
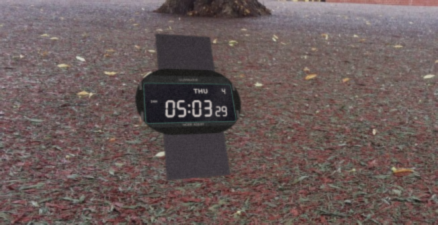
5:03:29
